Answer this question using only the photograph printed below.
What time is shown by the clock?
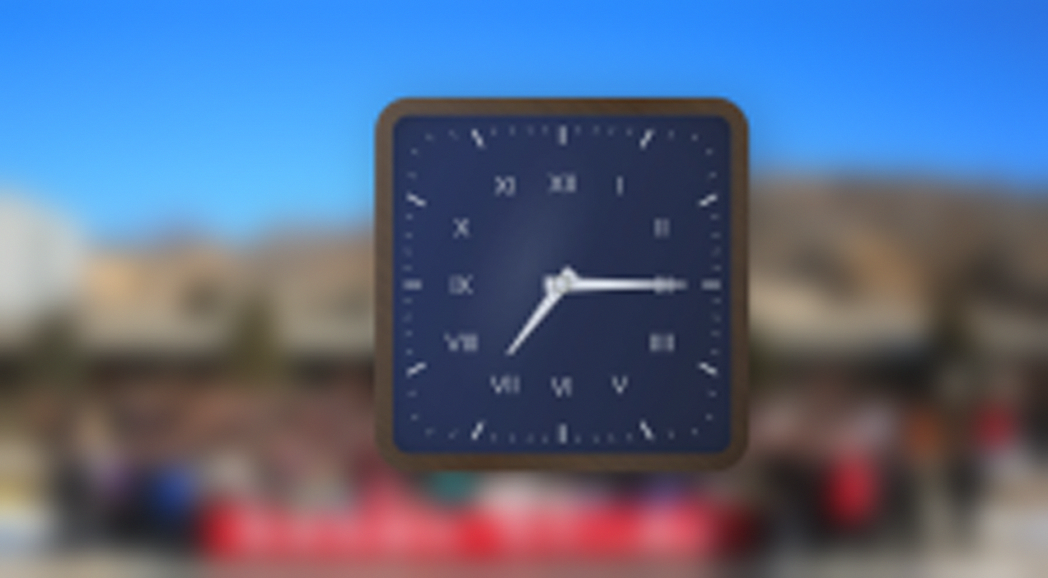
7:15
